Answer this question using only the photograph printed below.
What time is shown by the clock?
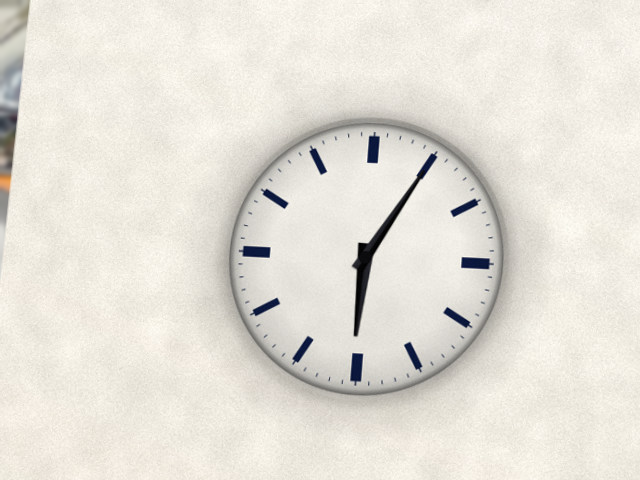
6:05
